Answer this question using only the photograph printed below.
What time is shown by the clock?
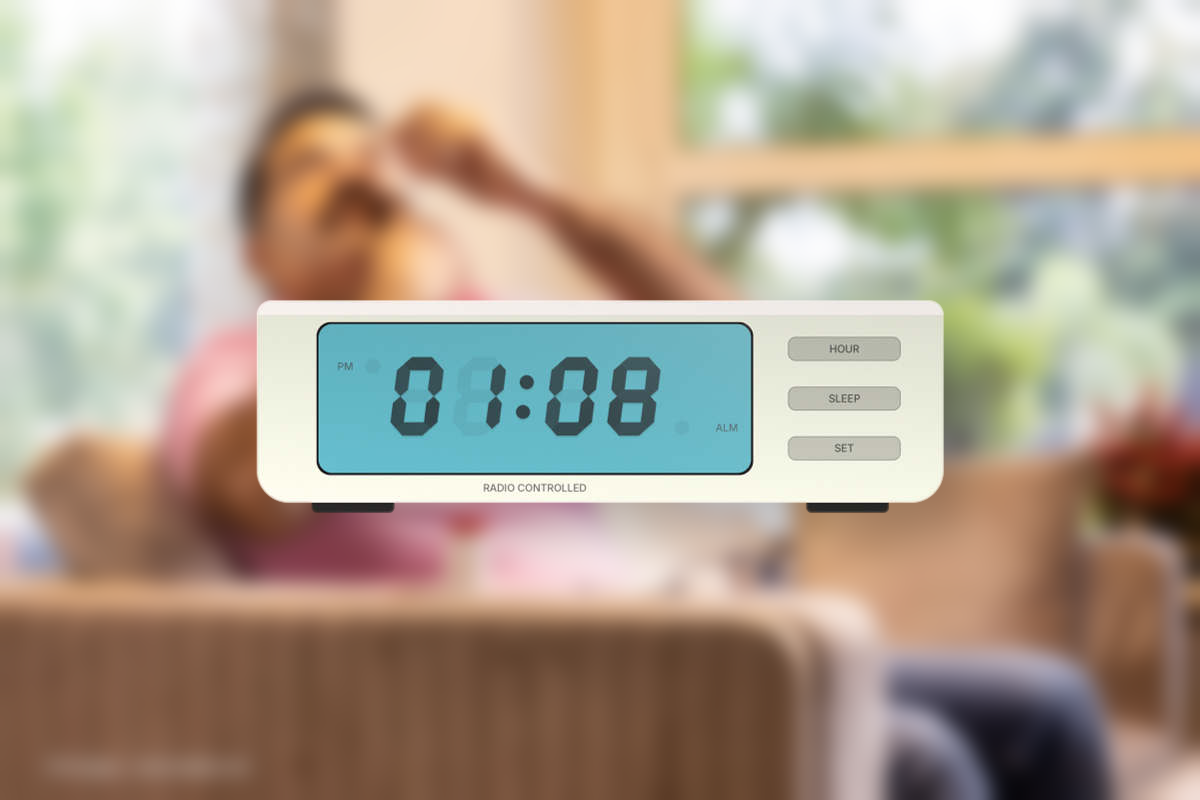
1:08
